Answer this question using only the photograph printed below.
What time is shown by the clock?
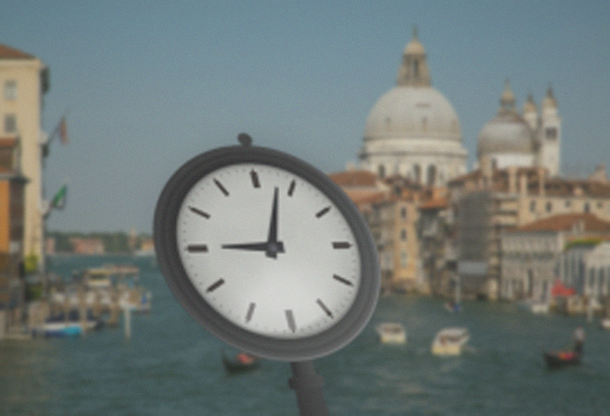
9:03
